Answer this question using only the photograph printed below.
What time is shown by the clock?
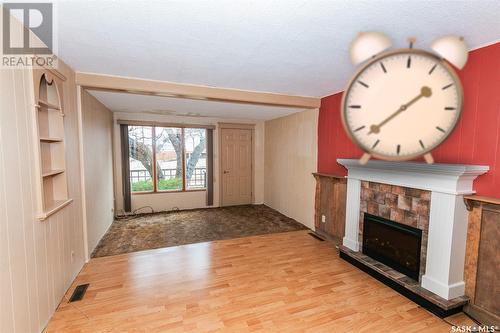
1:38
